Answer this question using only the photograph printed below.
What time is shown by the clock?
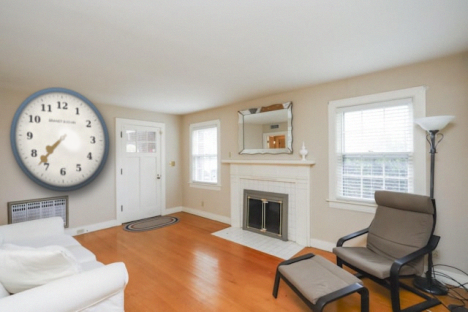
7:37
